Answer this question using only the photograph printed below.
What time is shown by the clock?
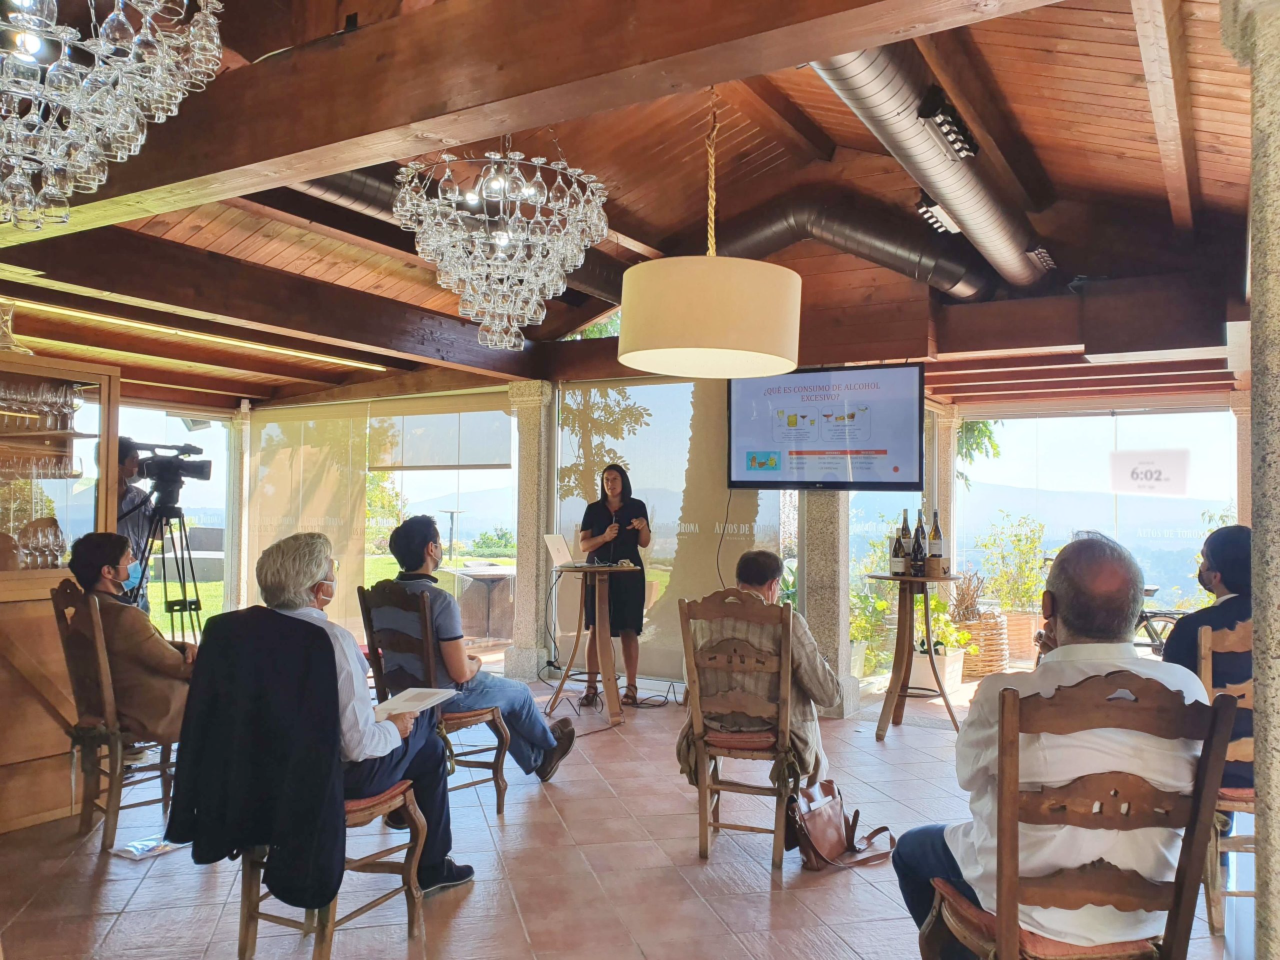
6:02
